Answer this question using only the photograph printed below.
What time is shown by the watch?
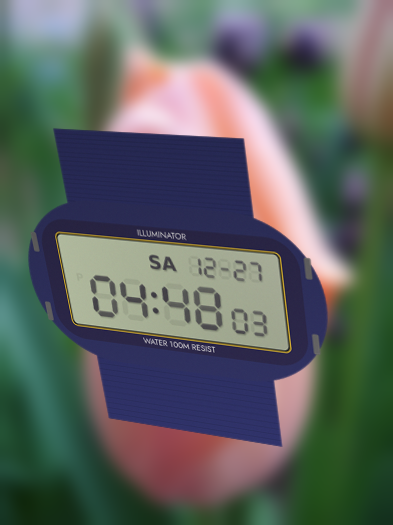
4:48:03
